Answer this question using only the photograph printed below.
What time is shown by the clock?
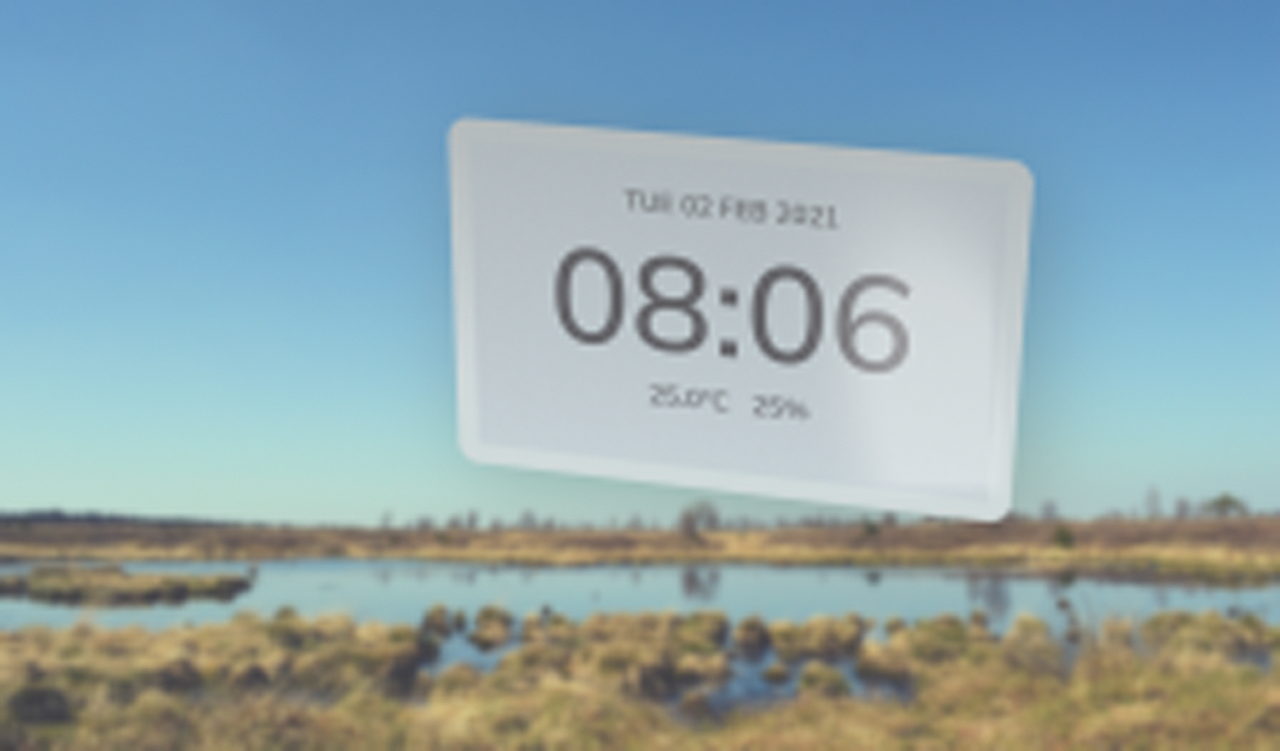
8:06
